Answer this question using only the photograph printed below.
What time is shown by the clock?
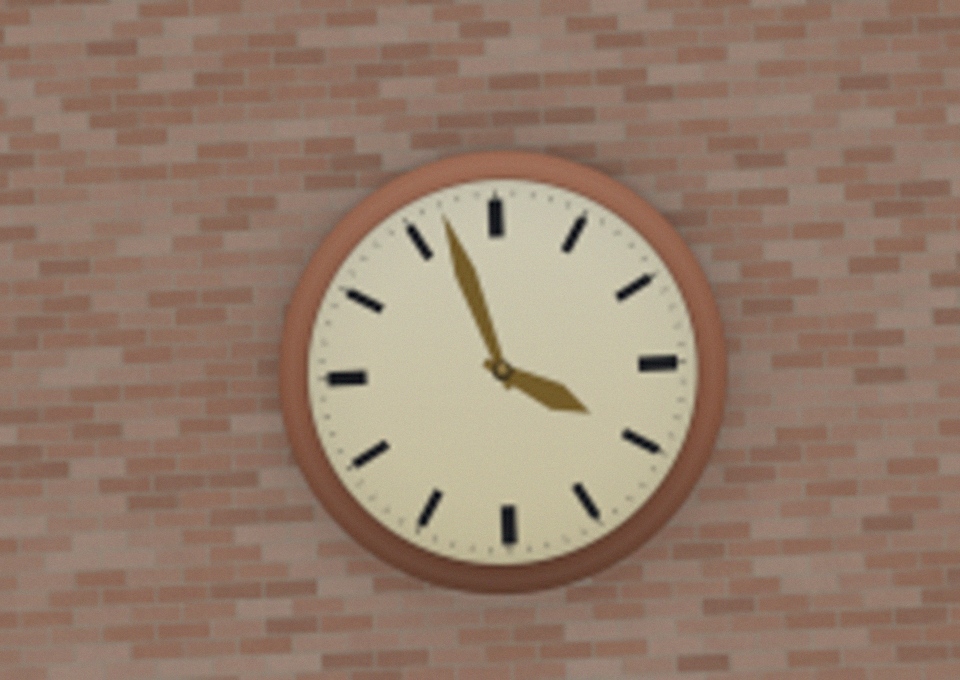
3:57
